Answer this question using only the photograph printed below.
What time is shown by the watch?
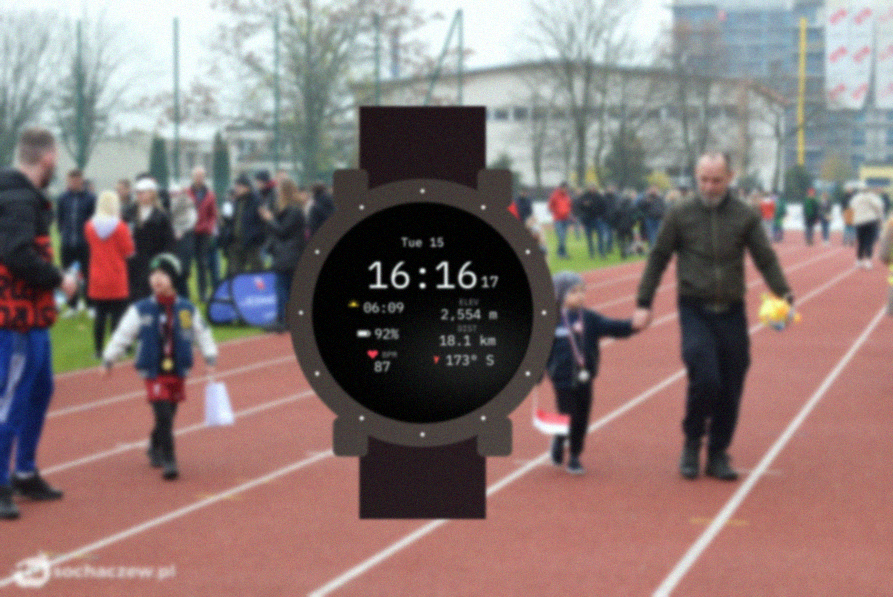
16:16:17
